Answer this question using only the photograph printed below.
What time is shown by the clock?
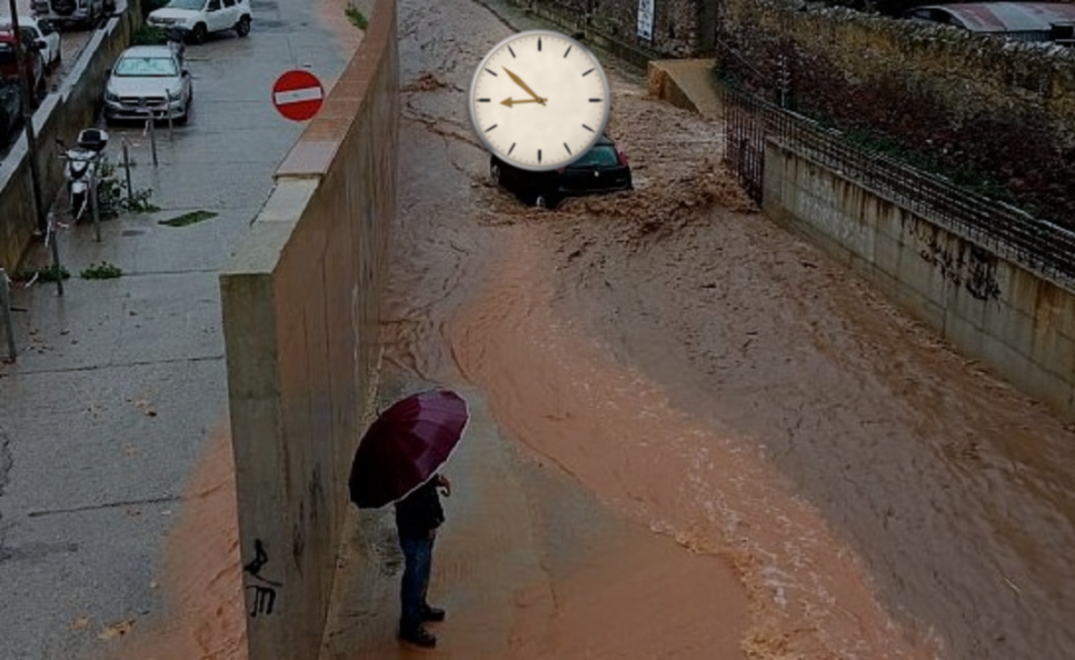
8:52
